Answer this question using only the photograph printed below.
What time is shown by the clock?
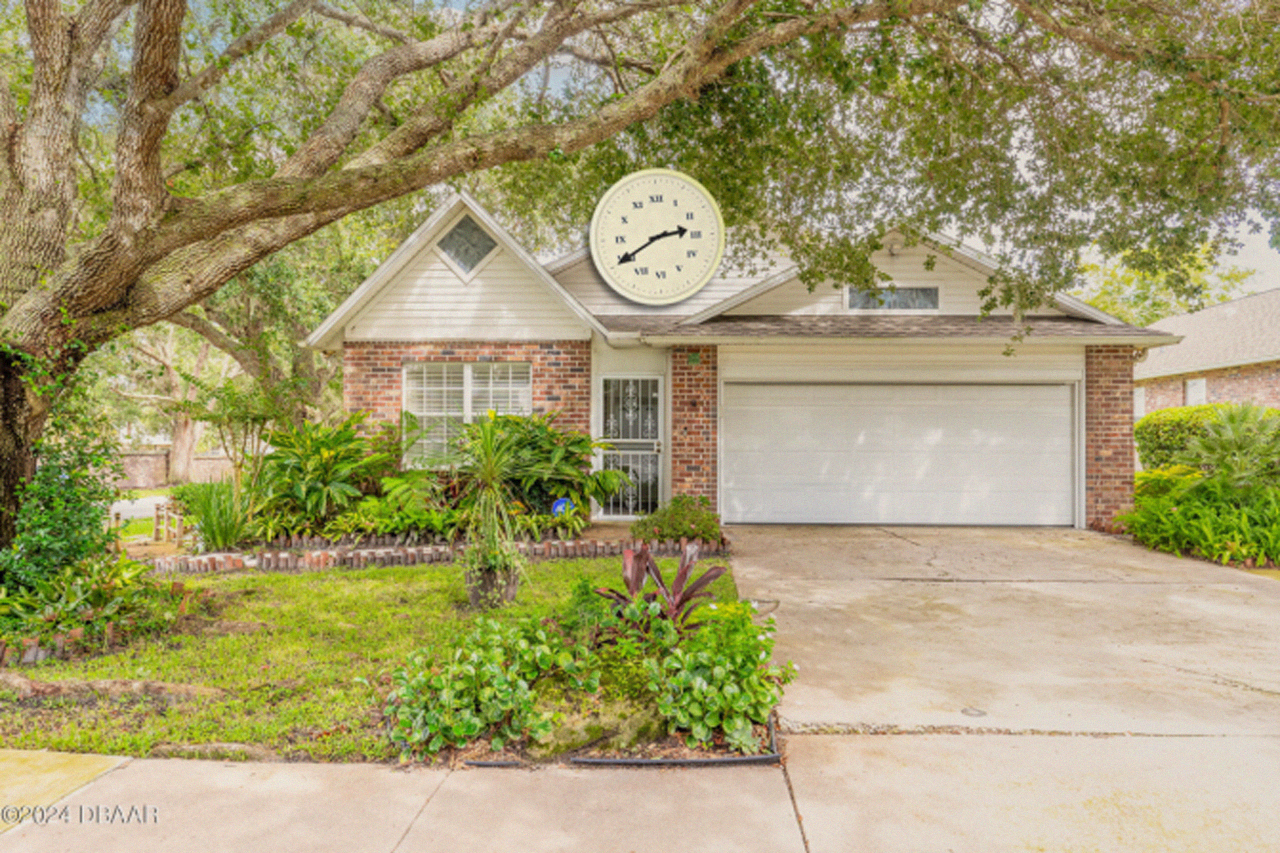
2:40
